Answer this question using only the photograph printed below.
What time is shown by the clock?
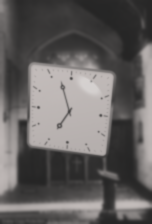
6:57
